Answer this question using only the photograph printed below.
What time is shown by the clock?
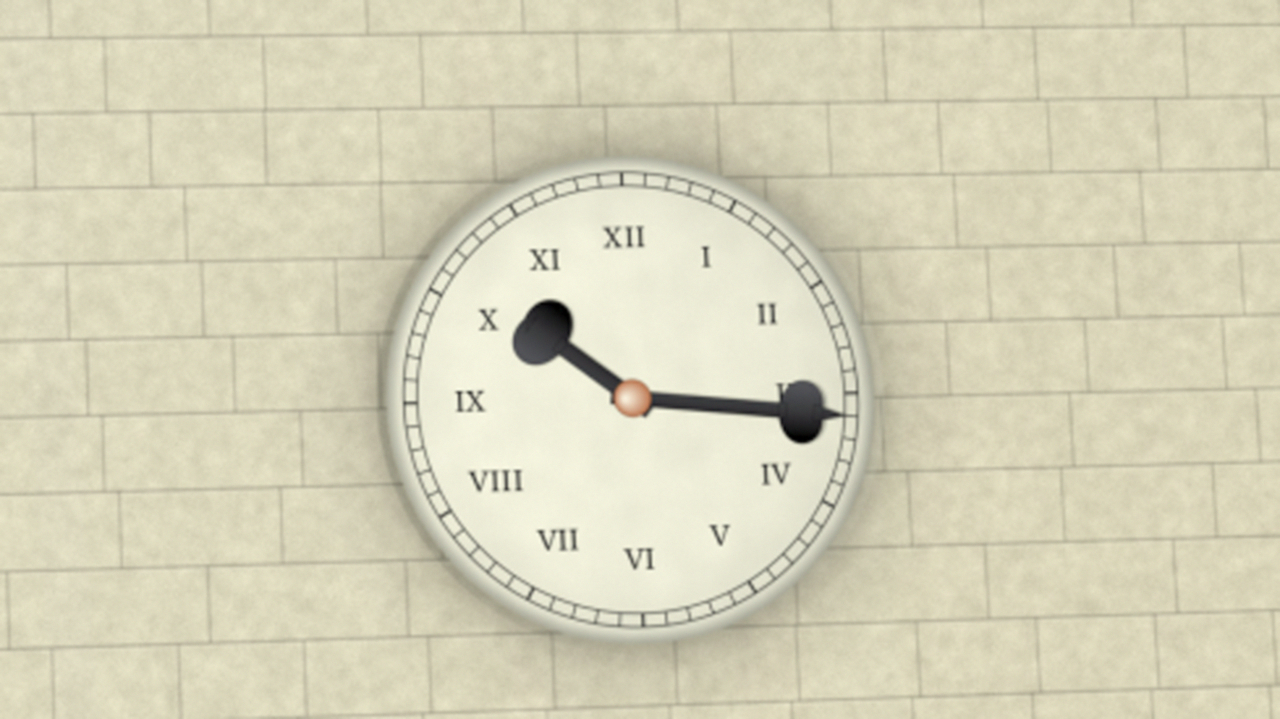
10:16
